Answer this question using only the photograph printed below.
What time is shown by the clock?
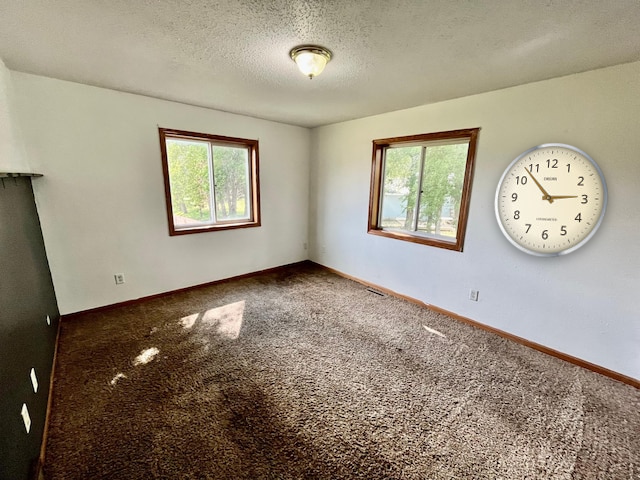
2:53
